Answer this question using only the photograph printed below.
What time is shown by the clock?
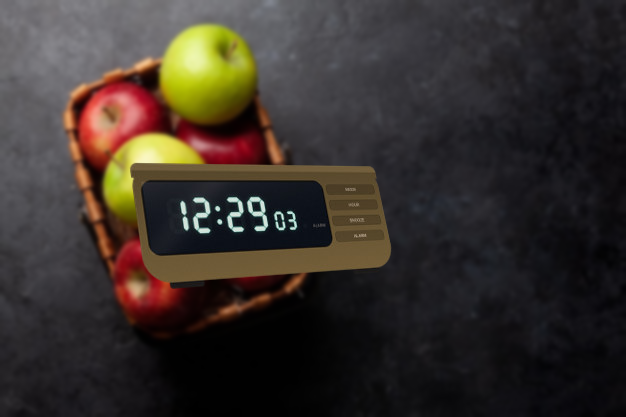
12:29:03
